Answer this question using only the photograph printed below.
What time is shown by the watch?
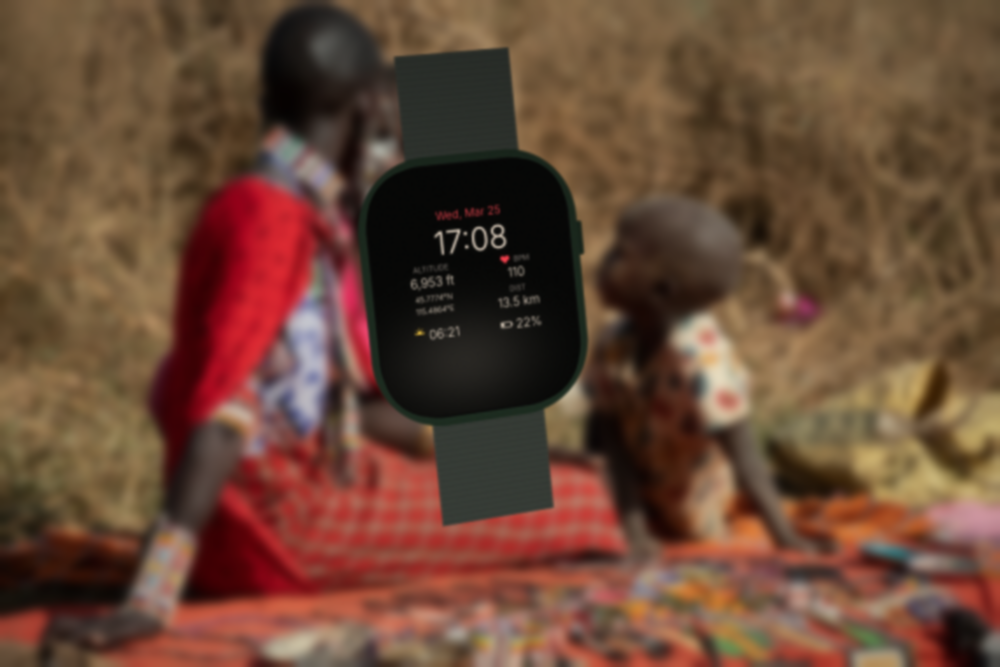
17:08
